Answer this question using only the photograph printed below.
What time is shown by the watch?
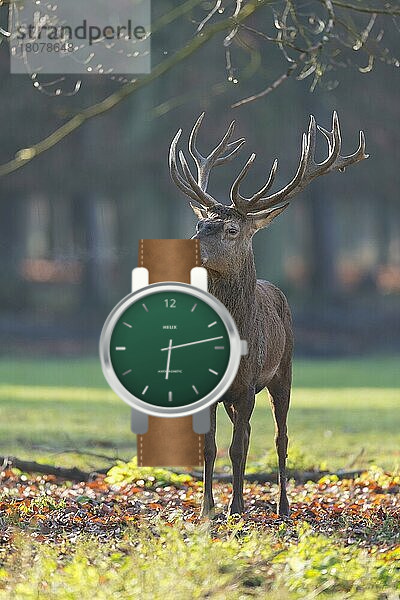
6:13
